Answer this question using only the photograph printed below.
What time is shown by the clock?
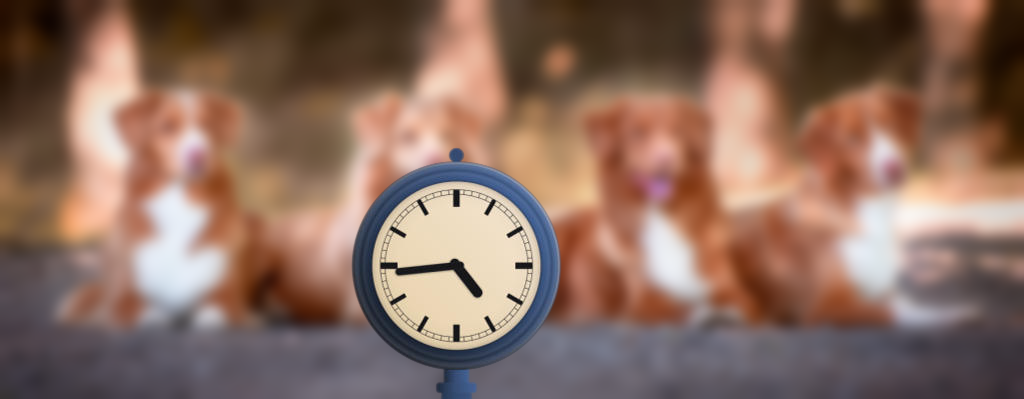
4:44
